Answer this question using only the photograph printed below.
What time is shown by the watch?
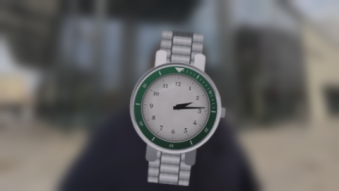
2:14
